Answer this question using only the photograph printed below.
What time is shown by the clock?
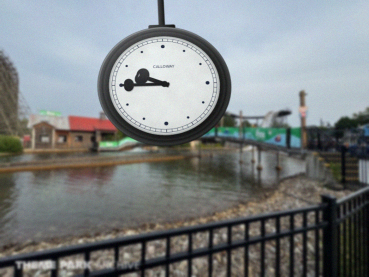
9:45
